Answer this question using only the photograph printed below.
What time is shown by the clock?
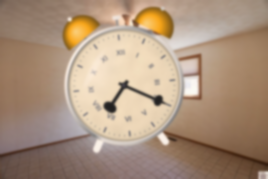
7:20
